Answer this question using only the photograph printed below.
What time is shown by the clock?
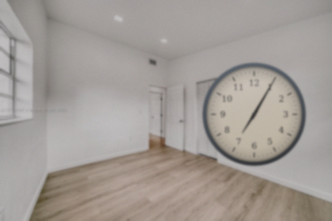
7:05
